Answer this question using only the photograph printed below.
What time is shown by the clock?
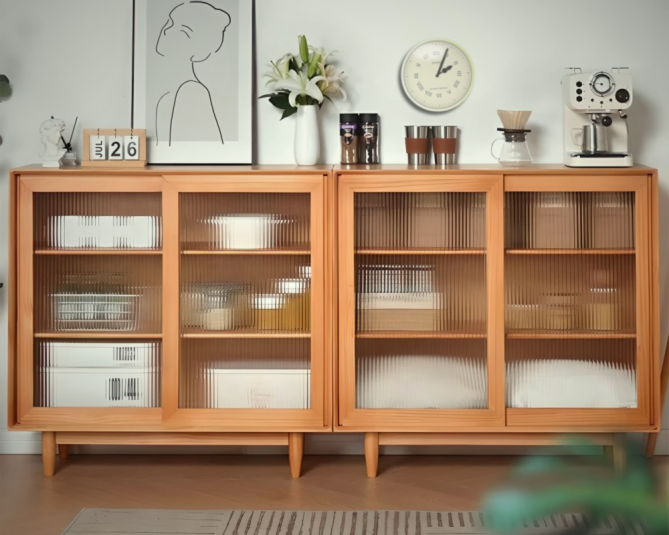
2:04
